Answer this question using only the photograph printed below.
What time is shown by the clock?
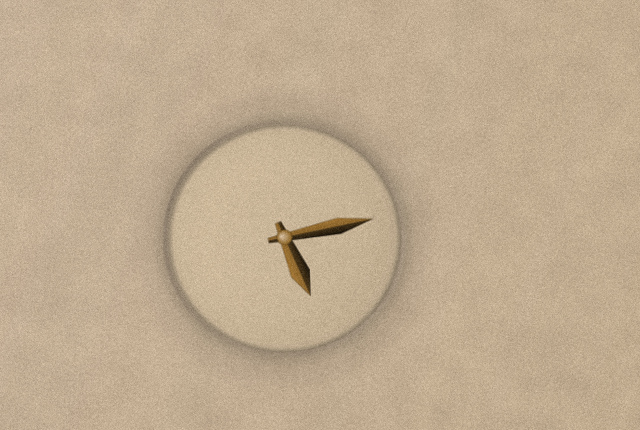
5:13
